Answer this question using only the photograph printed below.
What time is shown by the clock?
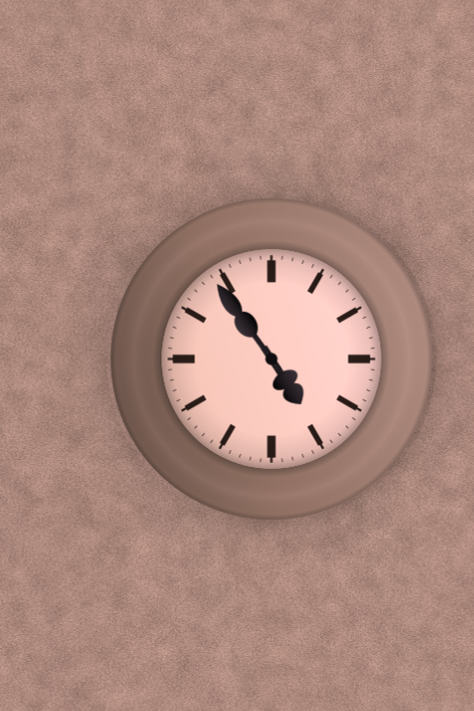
4:54
